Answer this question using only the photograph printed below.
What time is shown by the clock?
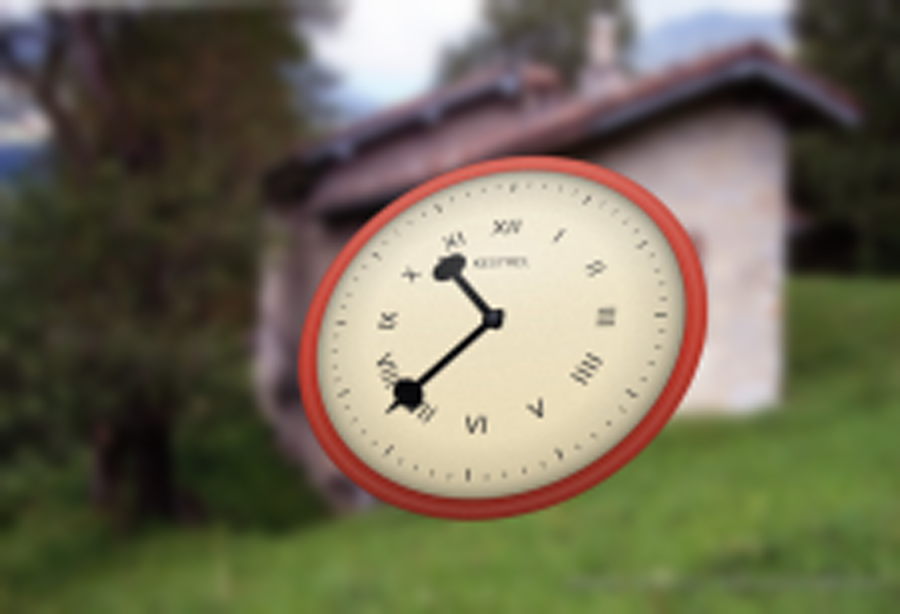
10:37
